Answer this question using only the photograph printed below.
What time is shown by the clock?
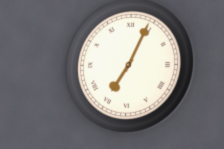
7:04
